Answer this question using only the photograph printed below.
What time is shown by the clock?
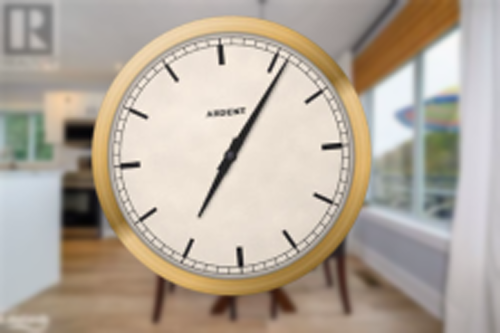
7:06
